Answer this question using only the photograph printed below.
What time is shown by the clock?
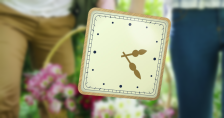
2:23
